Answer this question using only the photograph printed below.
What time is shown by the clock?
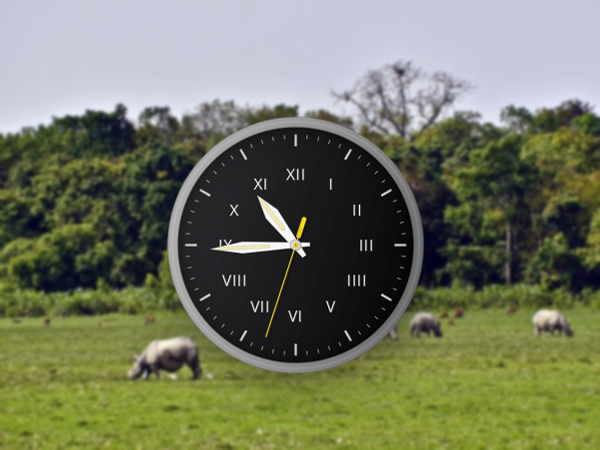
10:44:33
